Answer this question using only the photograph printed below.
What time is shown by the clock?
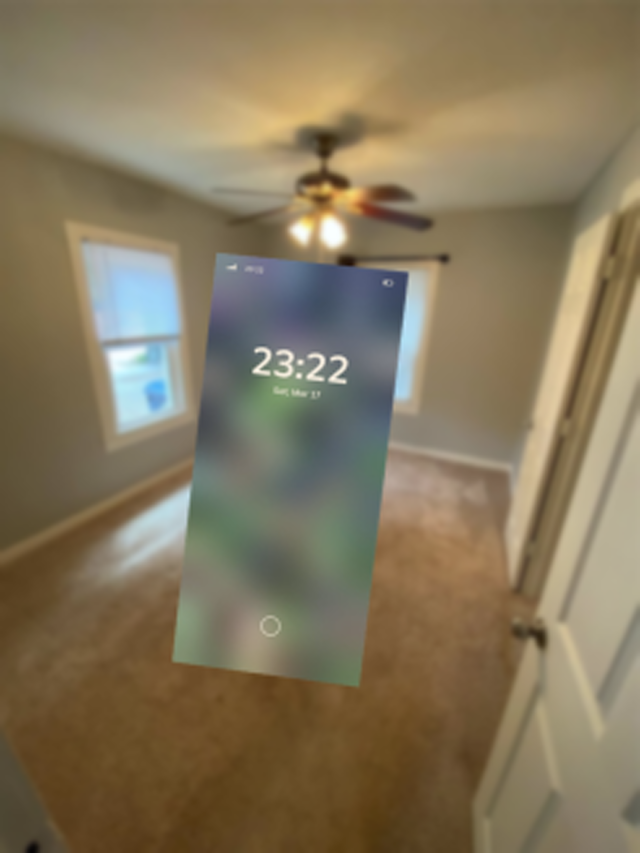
23:22
